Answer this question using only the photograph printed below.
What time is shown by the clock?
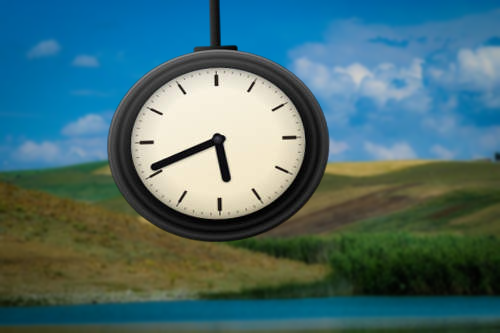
5:41
